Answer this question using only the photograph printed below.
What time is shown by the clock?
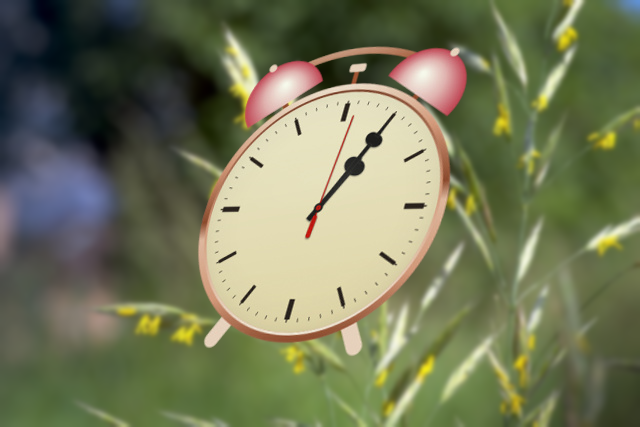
1:05:01
